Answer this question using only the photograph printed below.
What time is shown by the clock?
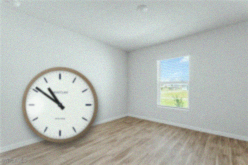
10:51
